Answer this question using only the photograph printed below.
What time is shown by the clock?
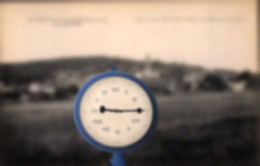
9:15
